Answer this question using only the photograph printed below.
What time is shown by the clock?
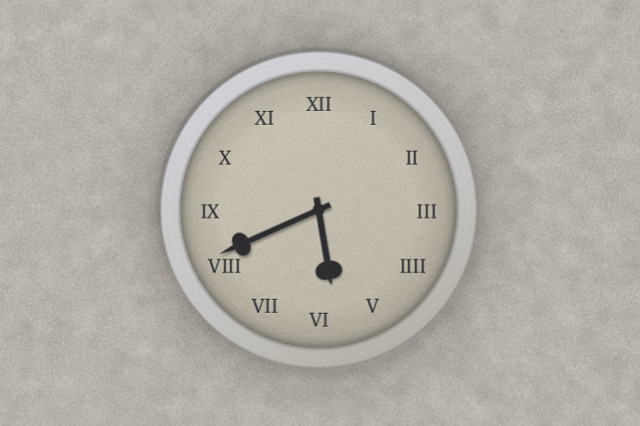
5:41
